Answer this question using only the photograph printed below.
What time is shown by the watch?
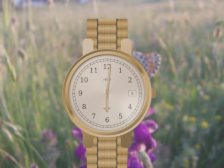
6:01
